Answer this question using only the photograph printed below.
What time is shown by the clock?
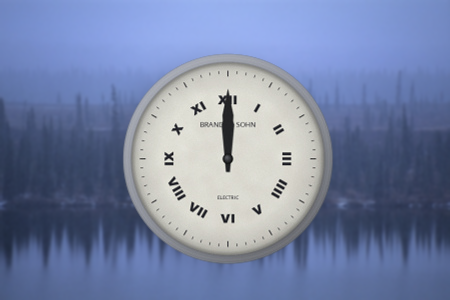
12:00
